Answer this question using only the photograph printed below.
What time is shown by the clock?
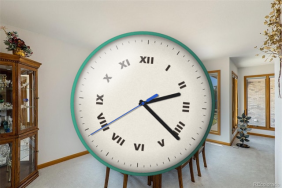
2:21:39
